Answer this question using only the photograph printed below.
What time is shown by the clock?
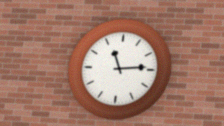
11:14
